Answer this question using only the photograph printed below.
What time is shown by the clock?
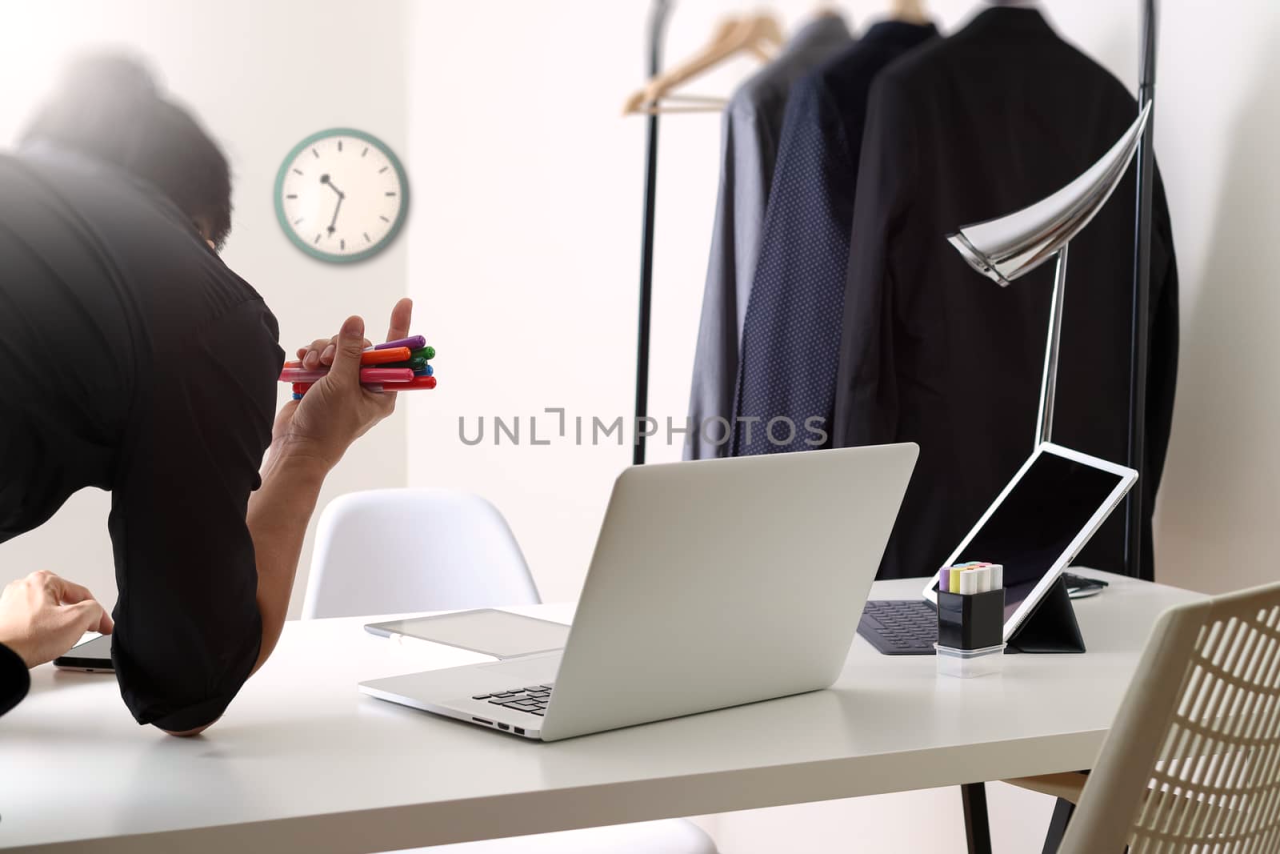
10:33
